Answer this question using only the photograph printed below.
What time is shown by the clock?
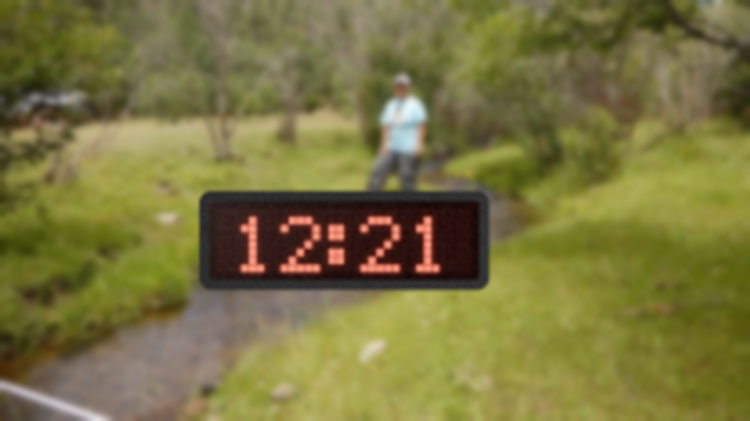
12:21
